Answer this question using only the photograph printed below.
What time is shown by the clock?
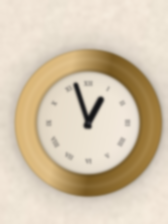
12:57
